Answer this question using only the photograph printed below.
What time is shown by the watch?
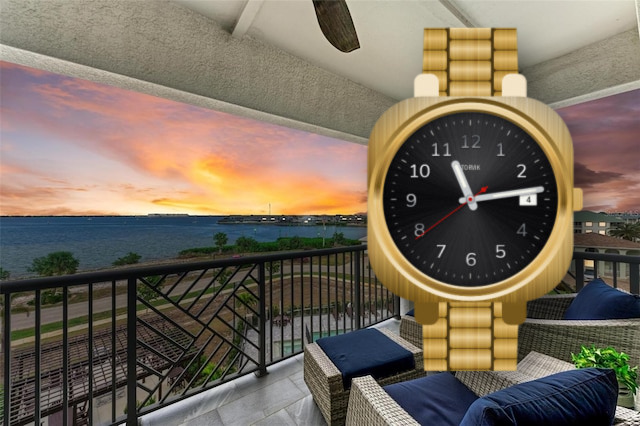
11:13:39
